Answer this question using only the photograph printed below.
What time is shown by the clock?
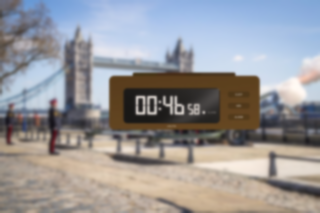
0:46
